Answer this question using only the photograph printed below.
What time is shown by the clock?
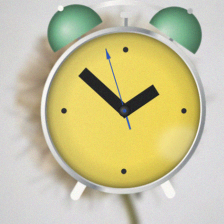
1:51:57
